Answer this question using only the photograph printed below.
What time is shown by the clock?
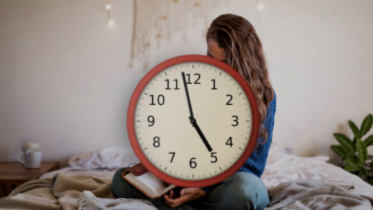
4:58
